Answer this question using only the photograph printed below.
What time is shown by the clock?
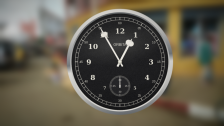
12:55
